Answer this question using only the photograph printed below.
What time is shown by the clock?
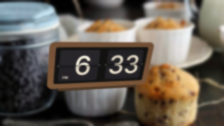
6:33
